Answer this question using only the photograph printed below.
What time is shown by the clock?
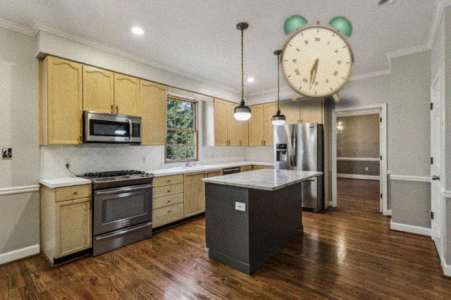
6:32
